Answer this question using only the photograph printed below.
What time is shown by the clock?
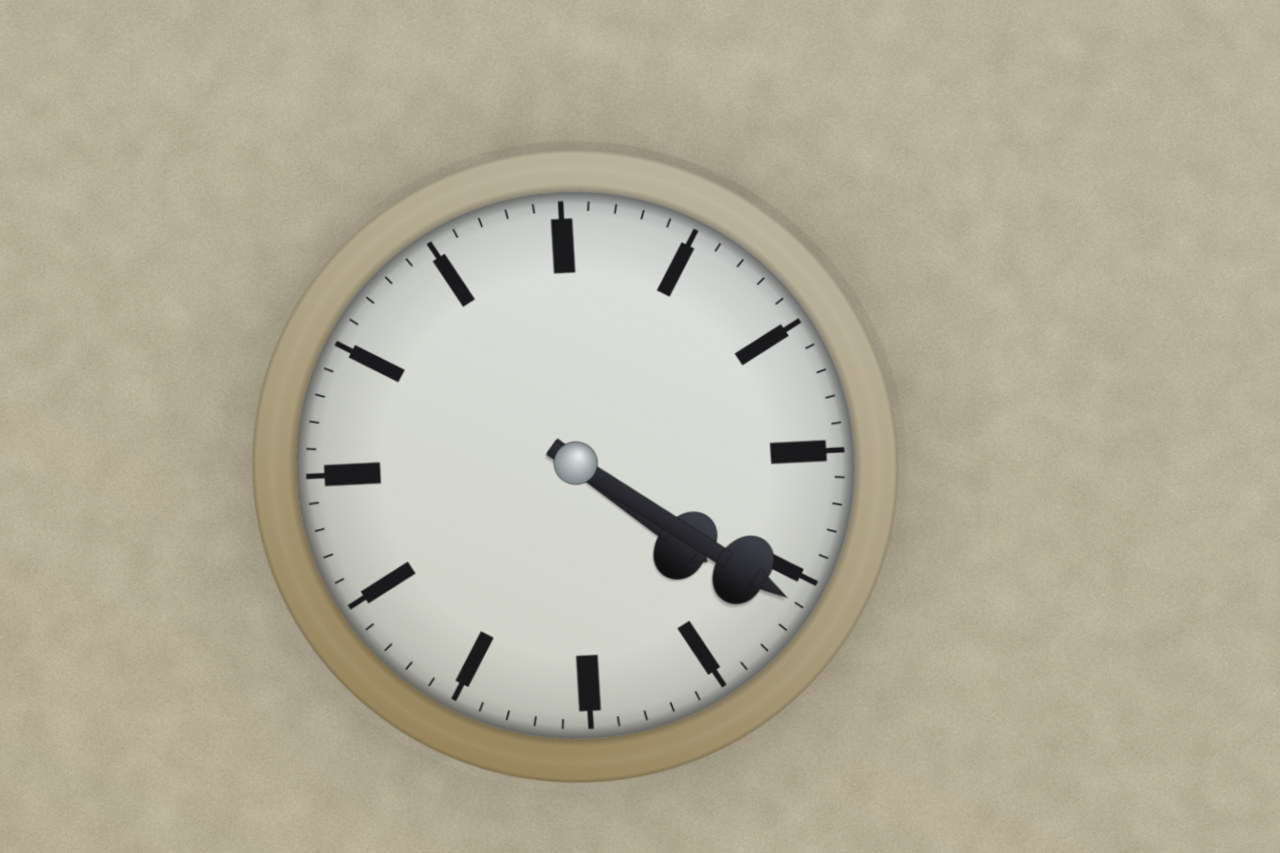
4:21
